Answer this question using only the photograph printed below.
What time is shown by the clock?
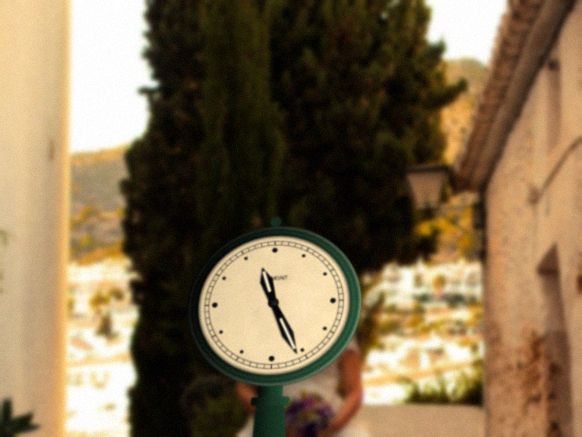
11:26
